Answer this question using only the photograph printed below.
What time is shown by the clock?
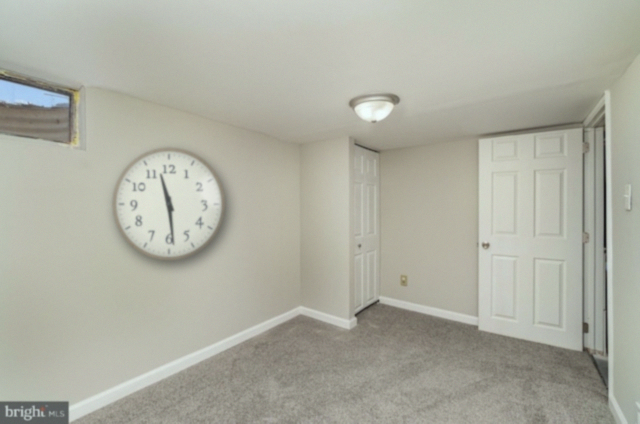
11:29
